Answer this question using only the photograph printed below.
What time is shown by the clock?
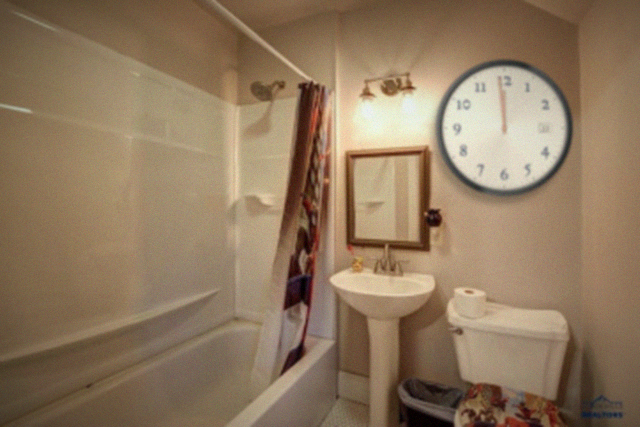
11:59
